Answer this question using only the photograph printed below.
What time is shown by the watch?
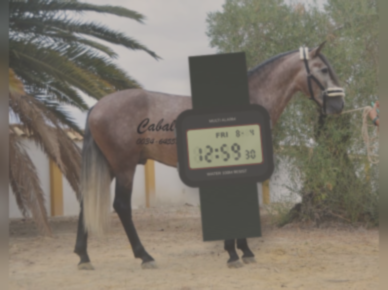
12:59
